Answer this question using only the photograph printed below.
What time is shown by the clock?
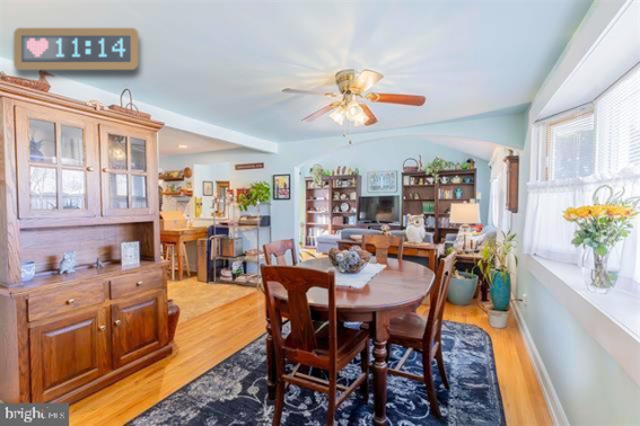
11:14
